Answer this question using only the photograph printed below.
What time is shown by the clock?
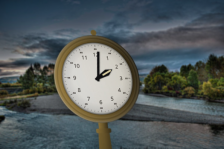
2:01
